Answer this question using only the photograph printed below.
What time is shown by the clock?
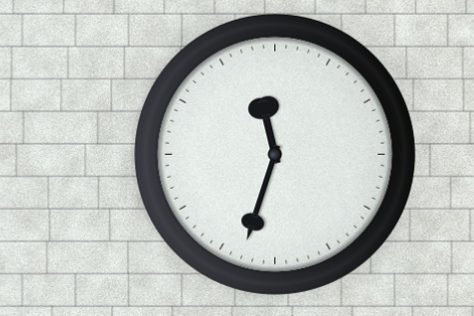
11:33
